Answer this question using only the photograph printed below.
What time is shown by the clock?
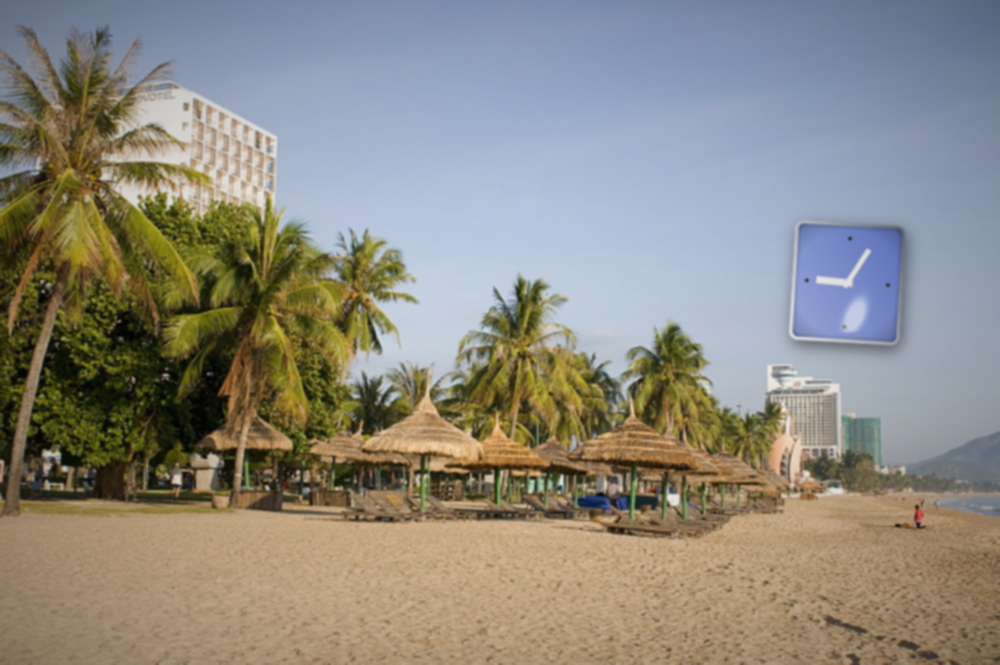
9:05
